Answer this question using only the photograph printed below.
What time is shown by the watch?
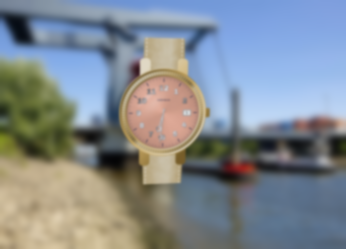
6:31
